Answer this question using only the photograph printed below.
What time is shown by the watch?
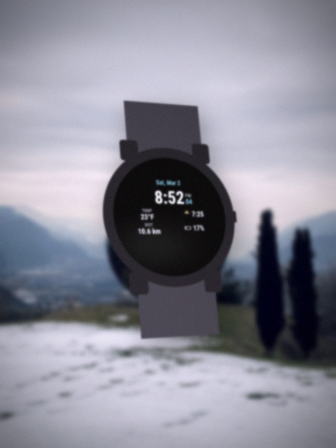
8:52
